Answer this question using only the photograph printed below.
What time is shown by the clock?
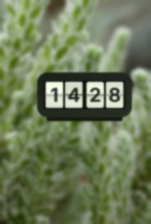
14:28
